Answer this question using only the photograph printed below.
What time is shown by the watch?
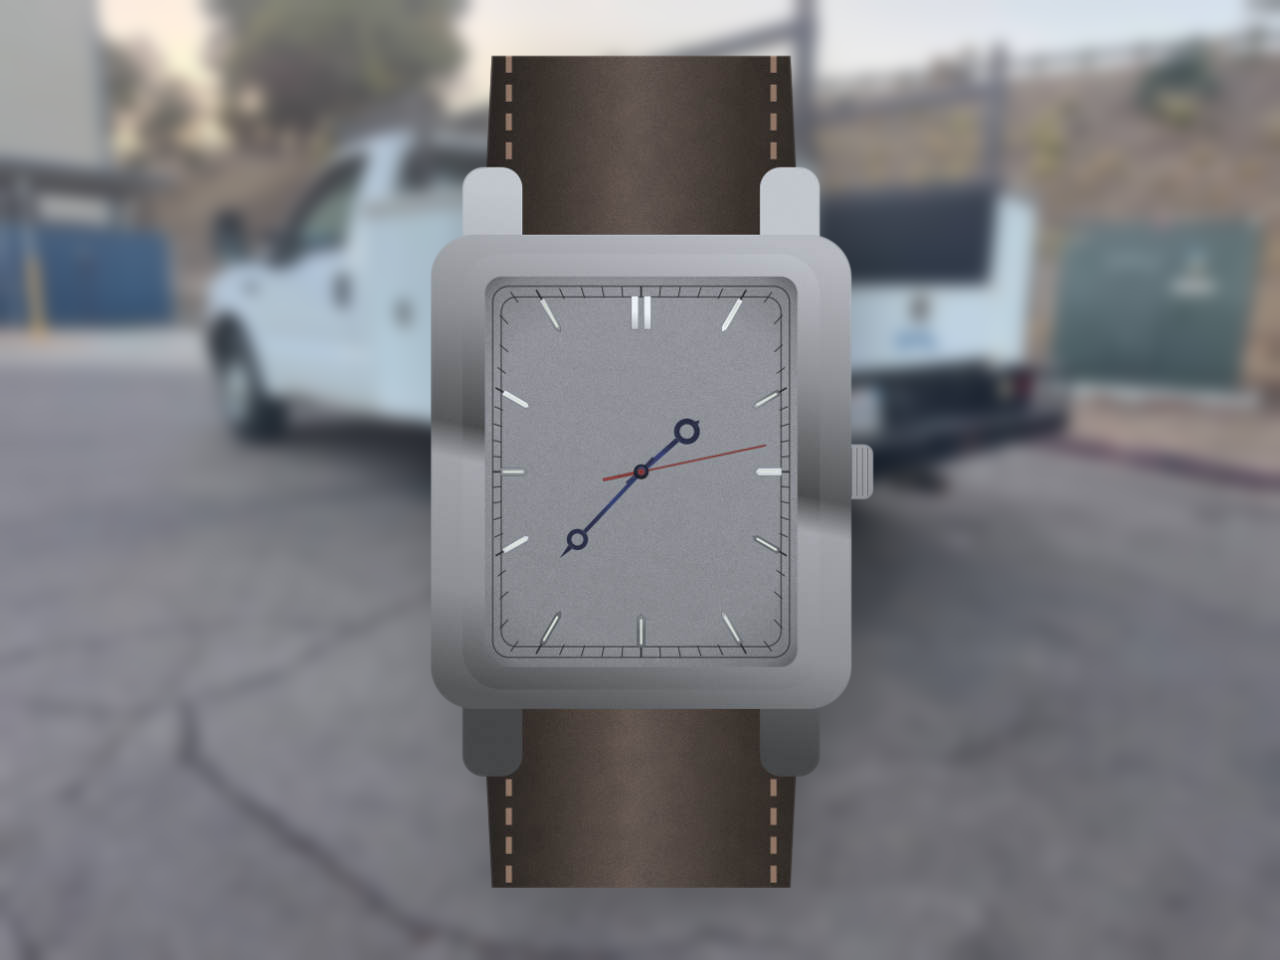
1:37:13
